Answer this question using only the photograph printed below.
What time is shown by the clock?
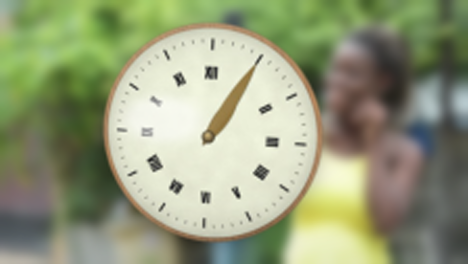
1:05
